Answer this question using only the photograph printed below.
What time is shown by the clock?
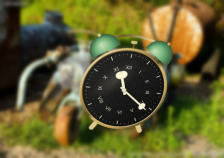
11:21
